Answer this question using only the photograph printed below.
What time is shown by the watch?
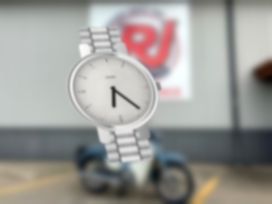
6:23
